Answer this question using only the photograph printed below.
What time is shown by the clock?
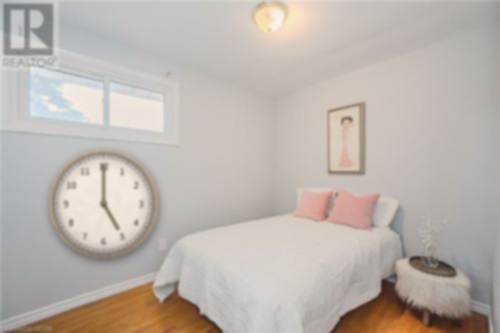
5:00
